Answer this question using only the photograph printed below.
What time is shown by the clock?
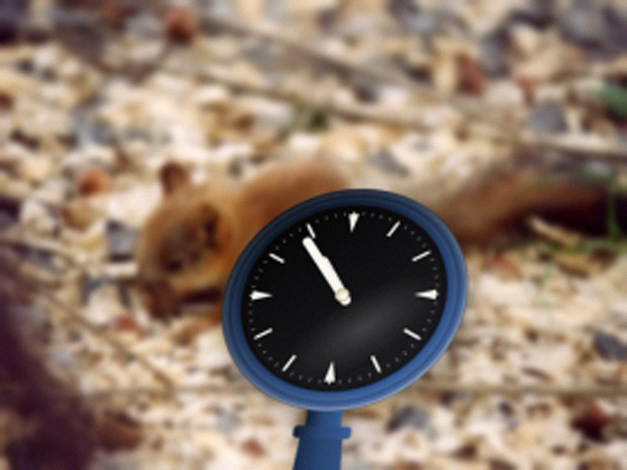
10:54
